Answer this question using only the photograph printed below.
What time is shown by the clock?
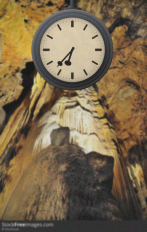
6:37
